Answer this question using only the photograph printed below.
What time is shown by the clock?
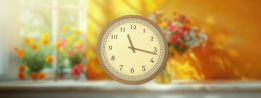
11:17
